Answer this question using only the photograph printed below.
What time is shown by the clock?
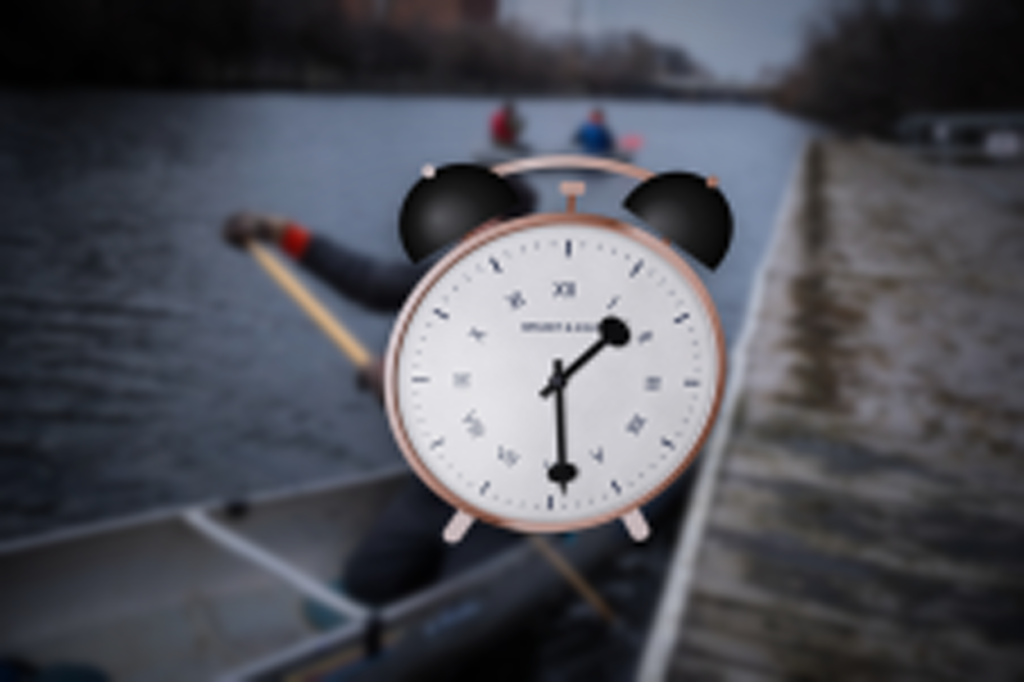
1:29
